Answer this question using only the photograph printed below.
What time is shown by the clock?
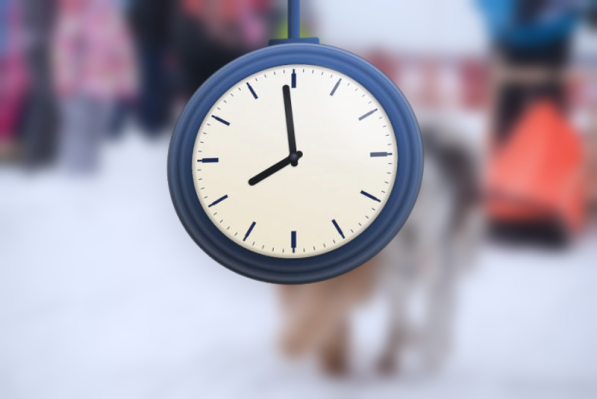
7:59
